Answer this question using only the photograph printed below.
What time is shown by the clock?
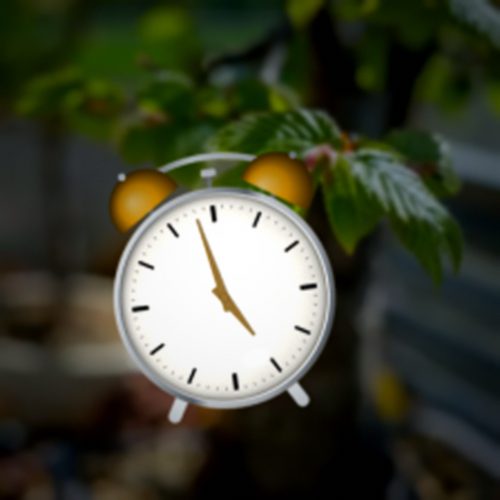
4:58
